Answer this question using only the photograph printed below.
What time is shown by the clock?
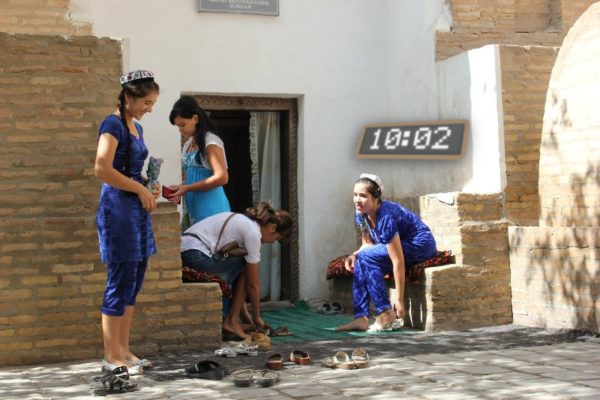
10:02
